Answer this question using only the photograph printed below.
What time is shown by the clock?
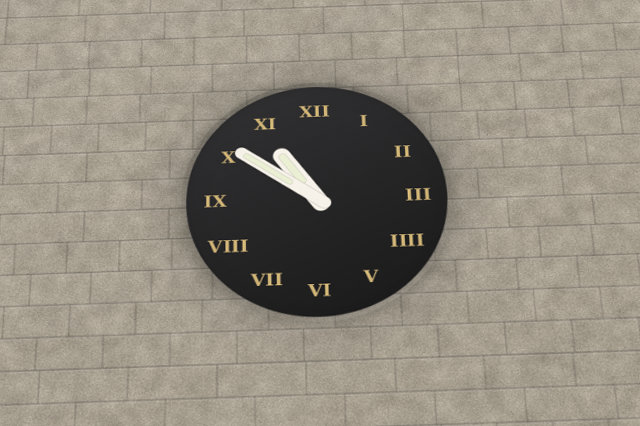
10:51
